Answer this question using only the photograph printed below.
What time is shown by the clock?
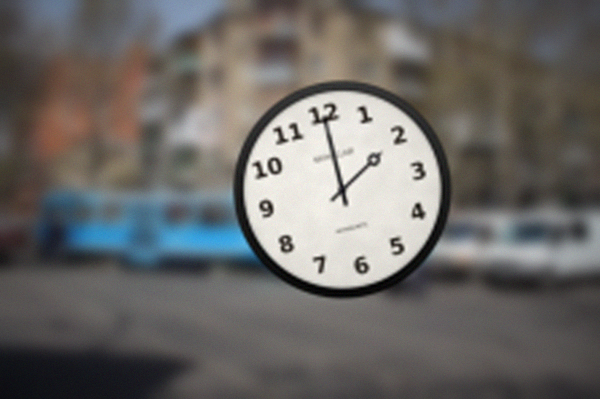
2:00
